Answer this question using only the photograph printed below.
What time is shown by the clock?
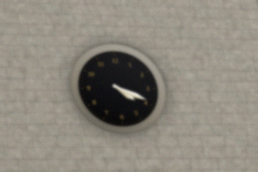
4:19
